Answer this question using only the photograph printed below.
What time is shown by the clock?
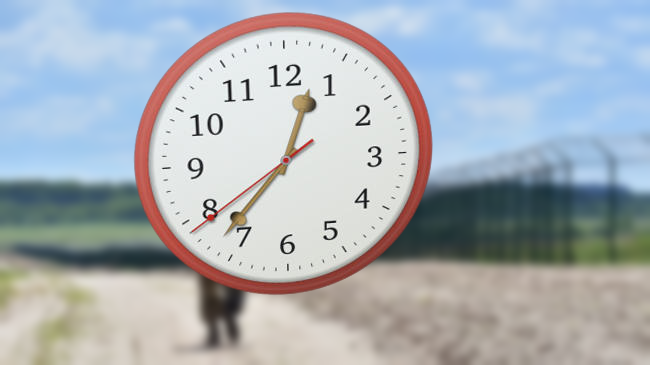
12:36:39
